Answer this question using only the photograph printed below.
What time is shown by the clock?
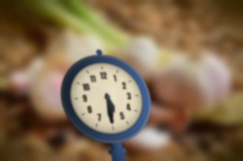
5:30
